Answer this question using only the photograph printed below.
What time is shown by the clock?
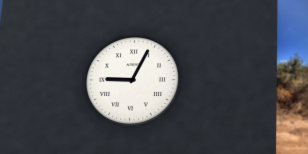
9:04
